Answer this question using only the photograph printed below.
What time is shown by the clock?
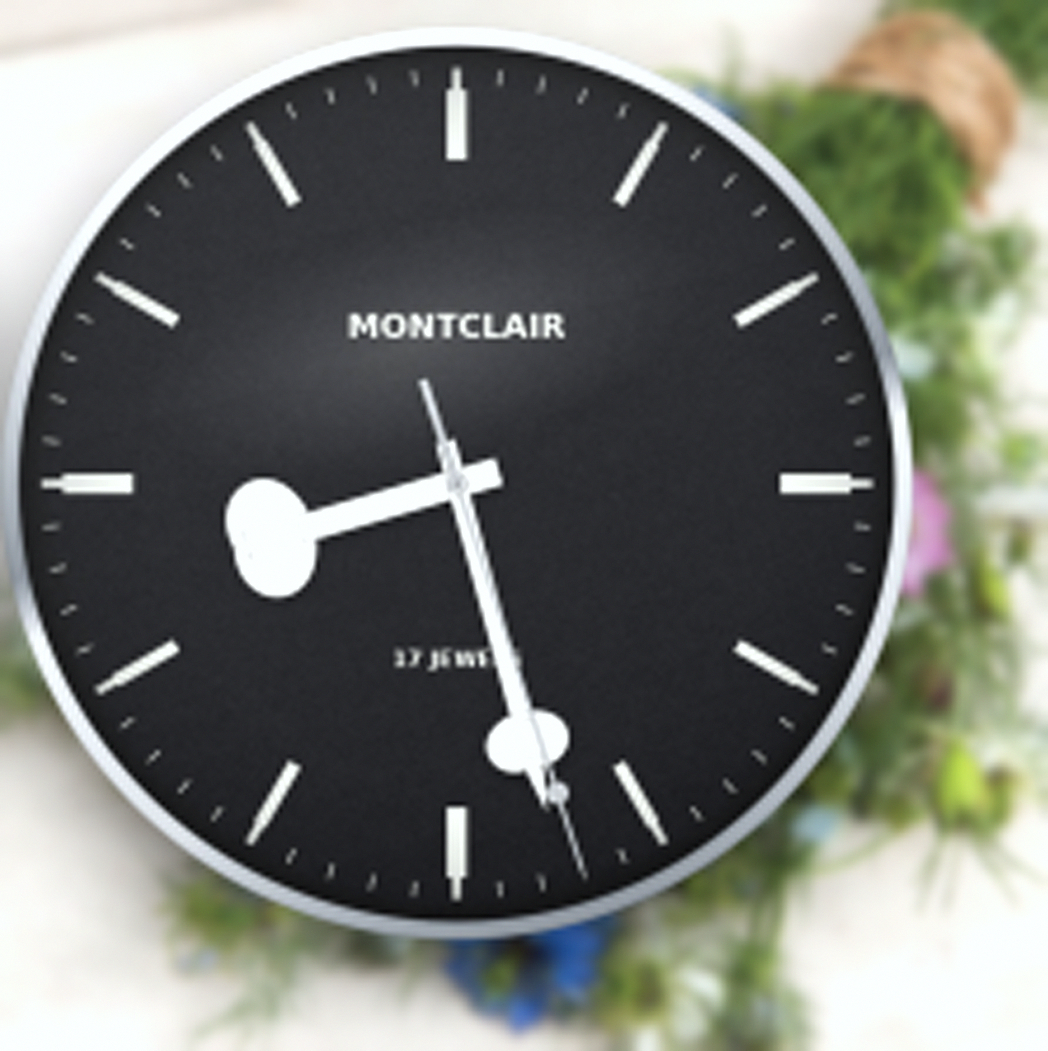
8:27:27
